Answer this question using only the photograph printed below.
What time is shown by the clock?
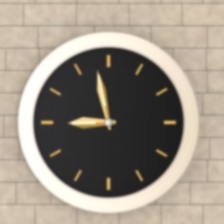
8:58
